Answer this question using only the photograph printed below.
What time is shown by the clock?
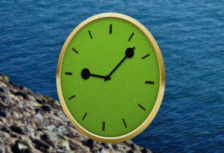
9:07
